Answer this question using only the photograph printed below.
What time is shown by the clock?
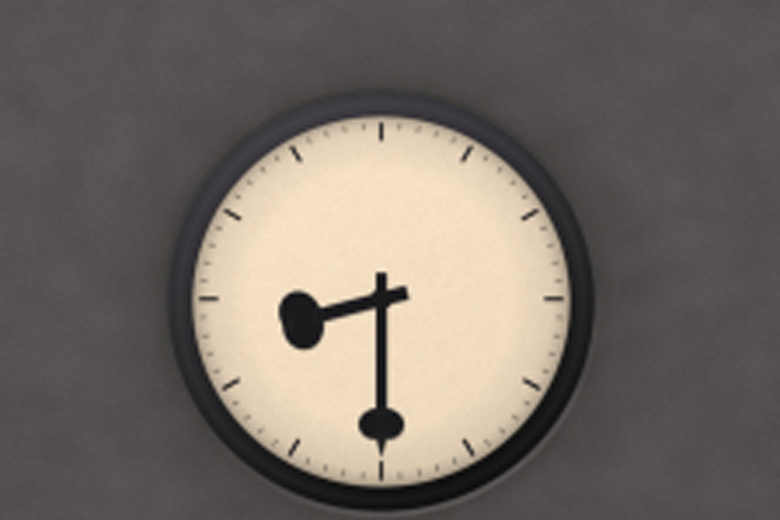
8:30
